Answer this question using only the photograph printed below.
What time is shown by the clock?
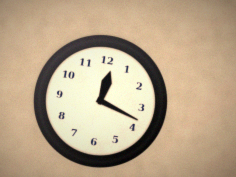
12:18
